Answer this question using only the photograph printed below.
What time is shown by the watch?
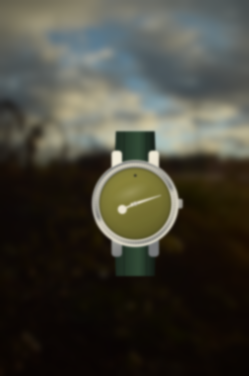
8:12
